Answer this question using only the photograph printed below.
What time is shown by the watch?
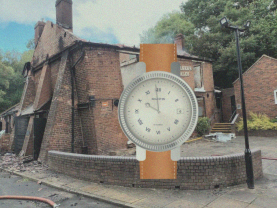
9:59
